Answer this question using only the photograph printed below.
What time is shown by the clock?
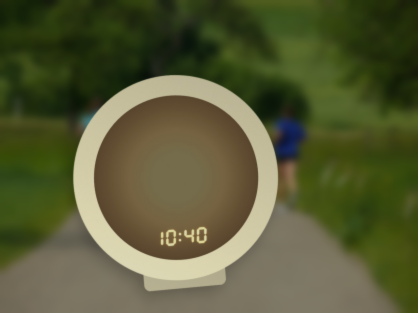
10:40
